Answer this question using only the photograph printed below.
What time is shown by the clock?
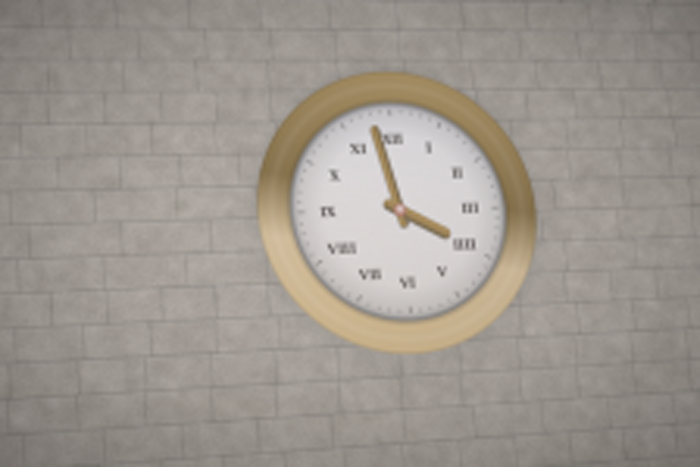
3:58
